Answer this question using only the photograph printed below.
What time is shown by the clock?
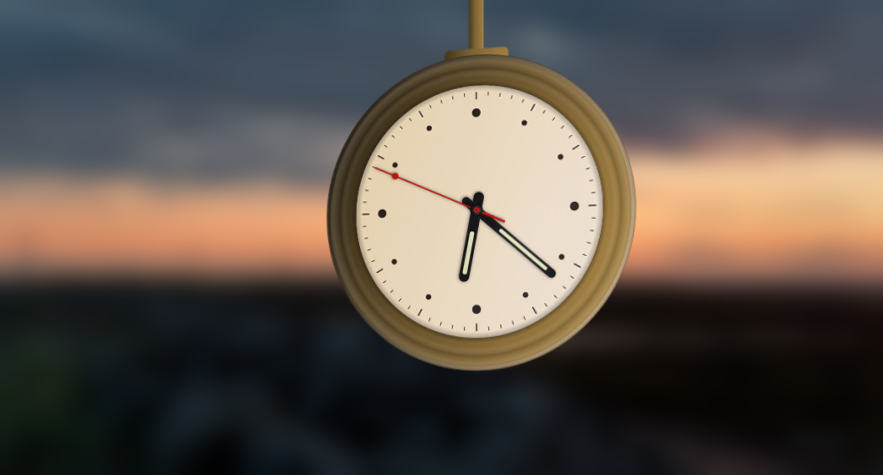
6:21:49
